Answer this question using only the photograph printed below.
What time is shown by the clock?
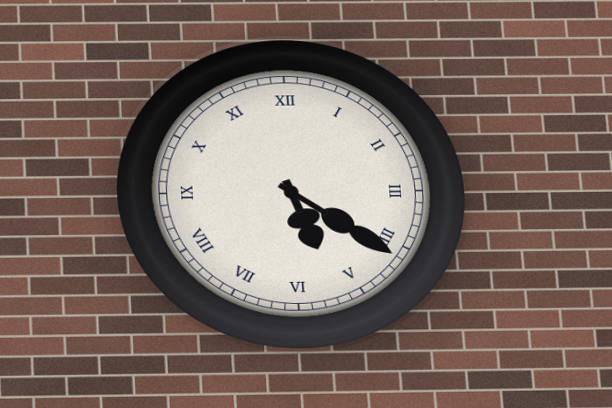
5:21
